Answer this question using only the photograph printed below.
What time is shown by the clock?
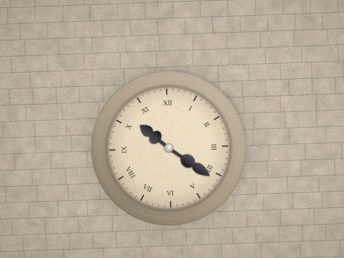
10:21
